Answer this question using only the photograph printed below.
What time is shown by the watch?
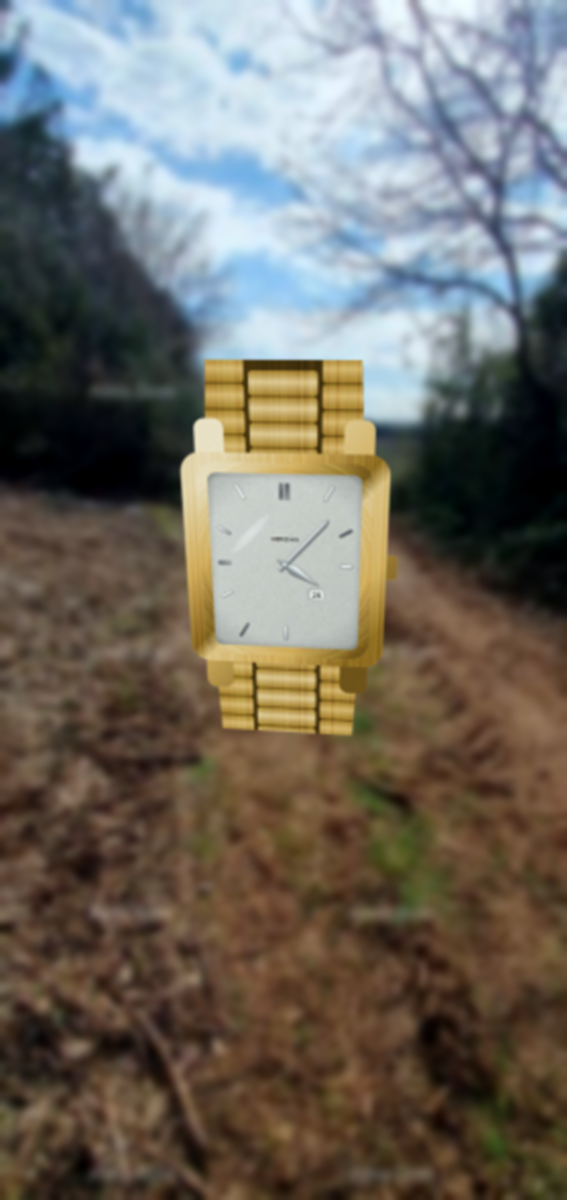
4:07
